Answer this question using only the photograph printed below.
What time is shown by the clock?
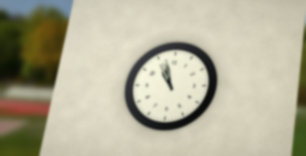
10:57
